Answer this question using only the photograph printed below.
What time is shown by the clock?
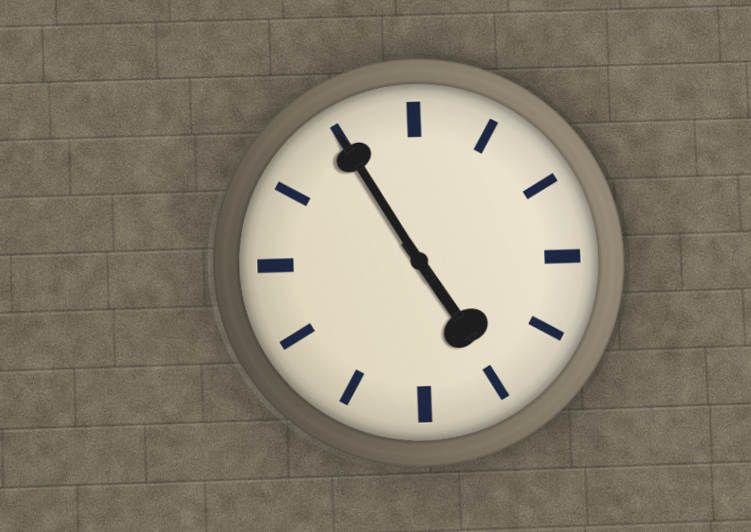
4:55
